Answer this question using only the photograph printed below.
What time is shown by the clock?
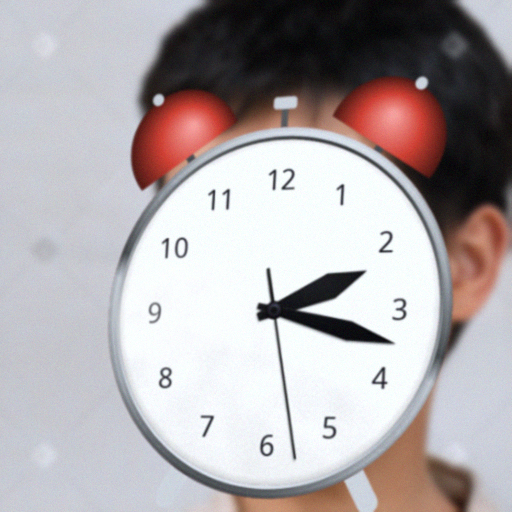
2:17:28
